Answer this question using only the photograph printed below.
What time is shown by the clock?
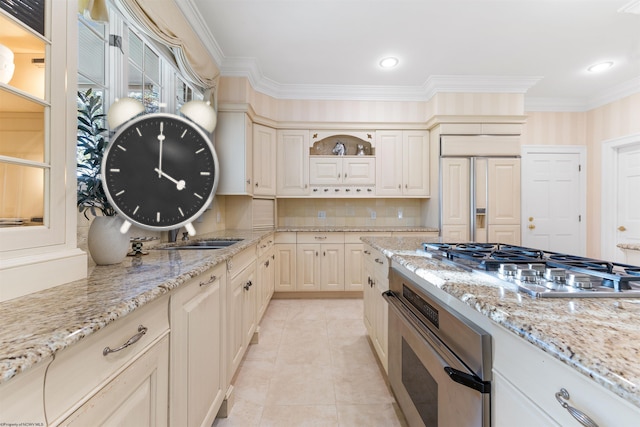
4:00
